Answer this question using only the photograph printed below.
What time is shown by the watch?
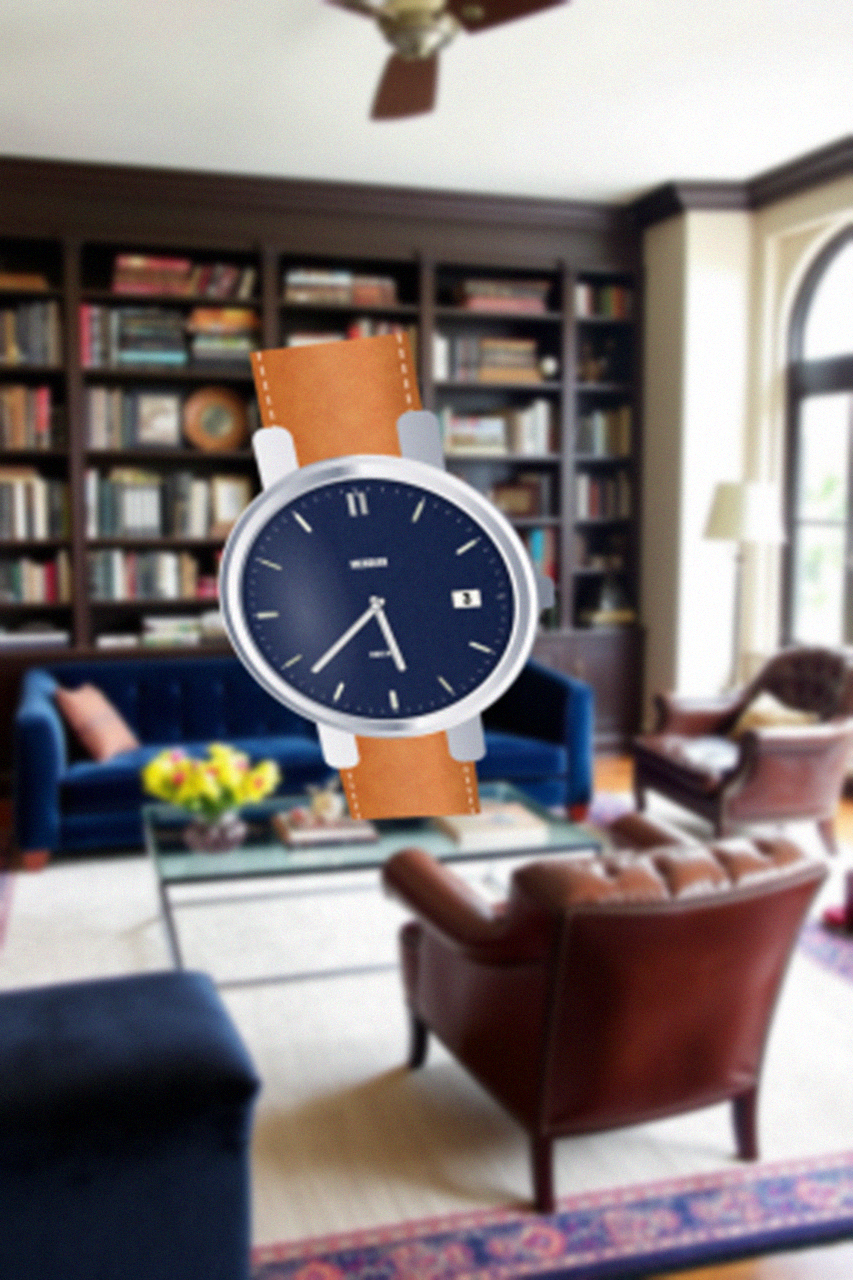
5:38
